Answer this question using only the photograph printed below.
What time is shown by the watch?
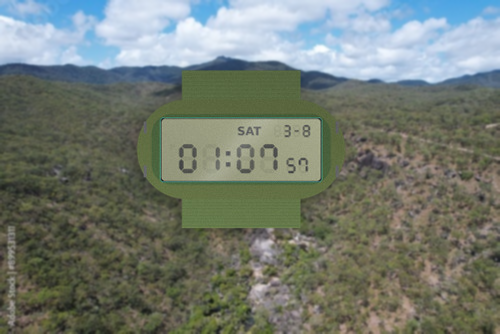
1:07:57
